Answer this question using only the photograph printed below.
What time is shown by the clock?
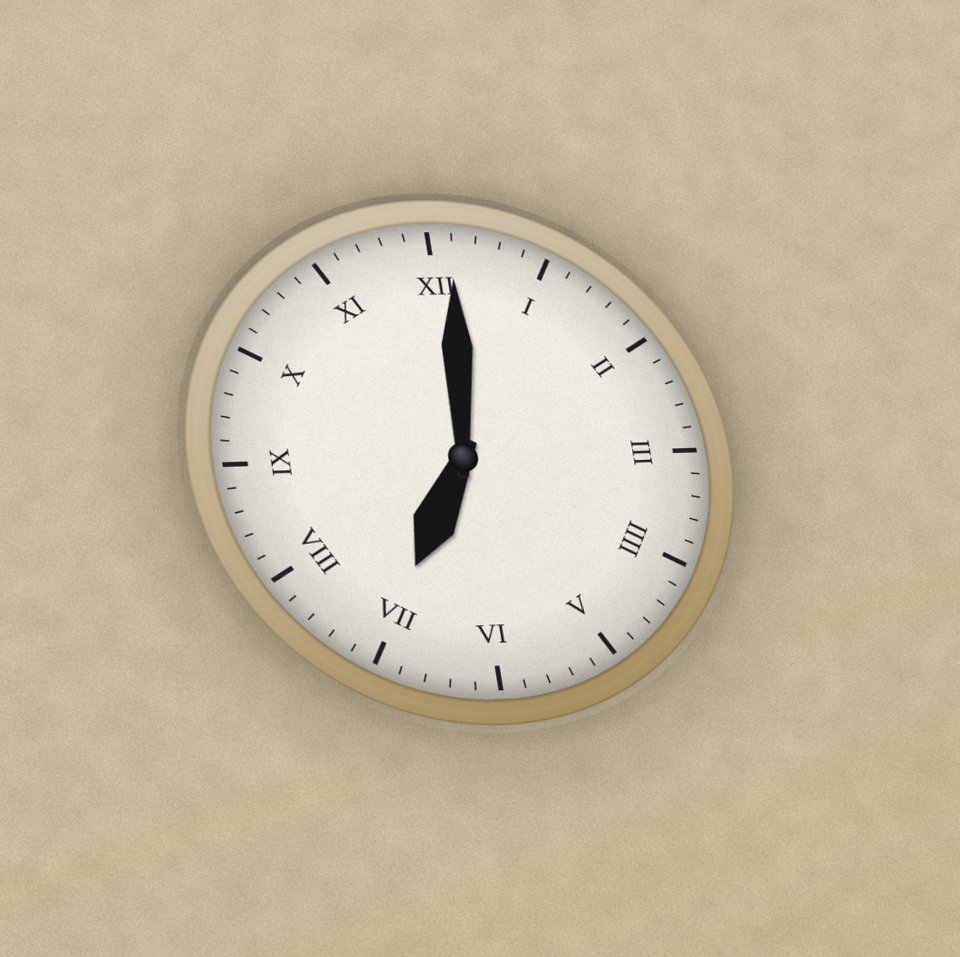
7:01
